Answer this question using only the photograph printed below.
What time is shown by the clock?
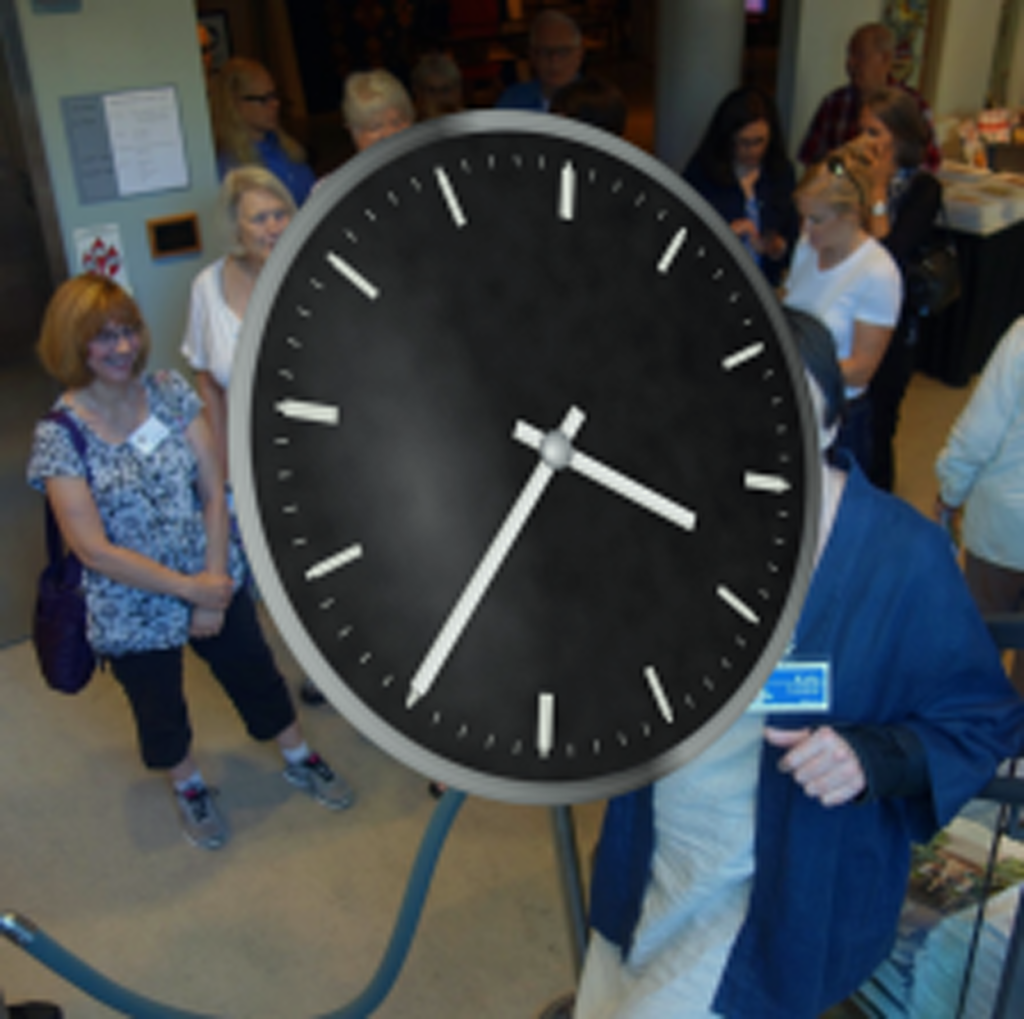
3:35
